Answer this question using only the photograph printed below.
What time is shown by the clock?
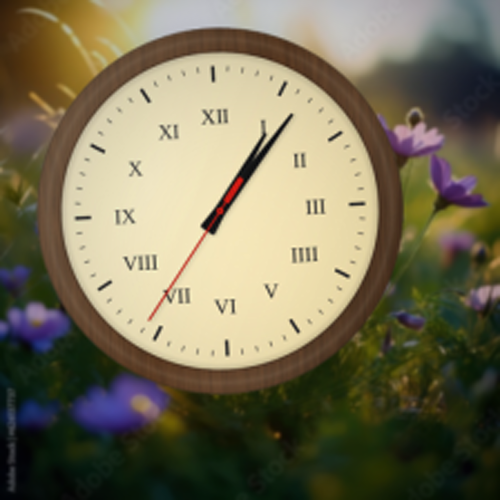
1:06:36
